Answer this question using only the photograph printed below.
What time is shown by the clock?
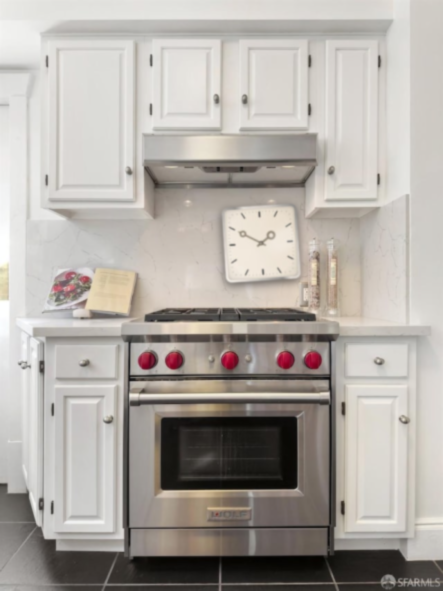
1:50
